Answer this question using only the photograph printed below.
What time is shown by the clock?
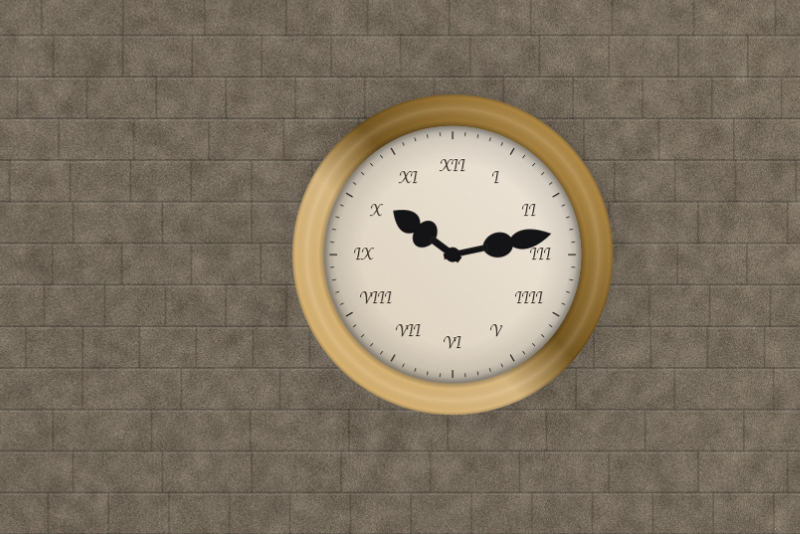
10:13
